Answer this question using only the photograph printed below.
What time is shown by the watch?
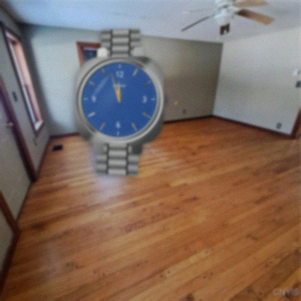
11:57
